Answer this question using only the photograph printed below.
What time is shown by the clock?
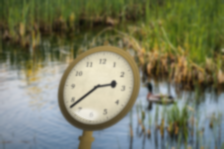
2:38
